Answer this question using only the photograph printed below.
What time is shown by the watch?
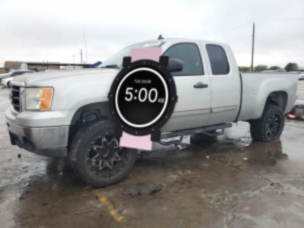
5:00
